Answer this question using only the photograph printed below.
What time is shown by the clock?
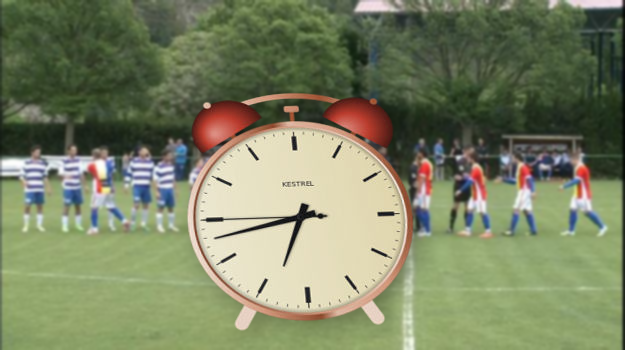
6:42:45
